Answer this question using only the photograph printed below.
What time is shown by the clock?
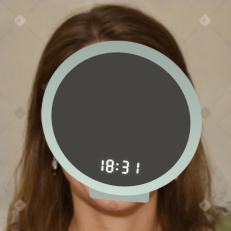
18:31
